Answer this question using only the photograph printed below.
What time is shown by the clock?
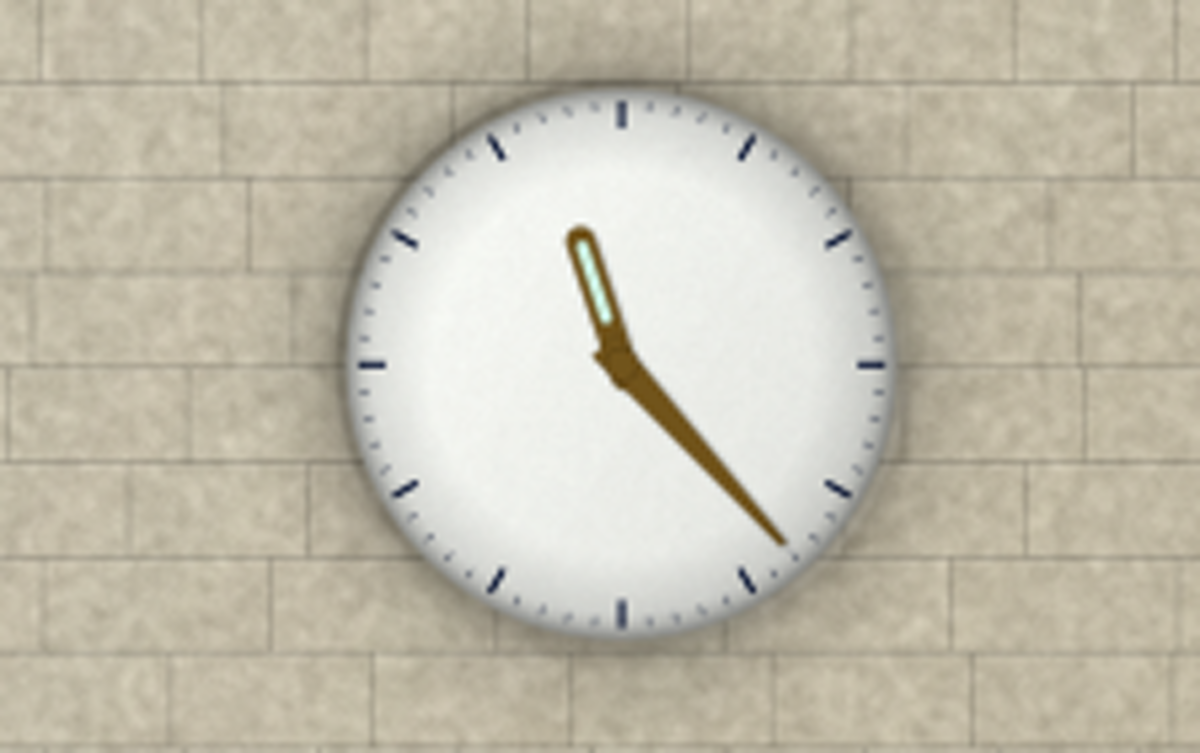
11:23
